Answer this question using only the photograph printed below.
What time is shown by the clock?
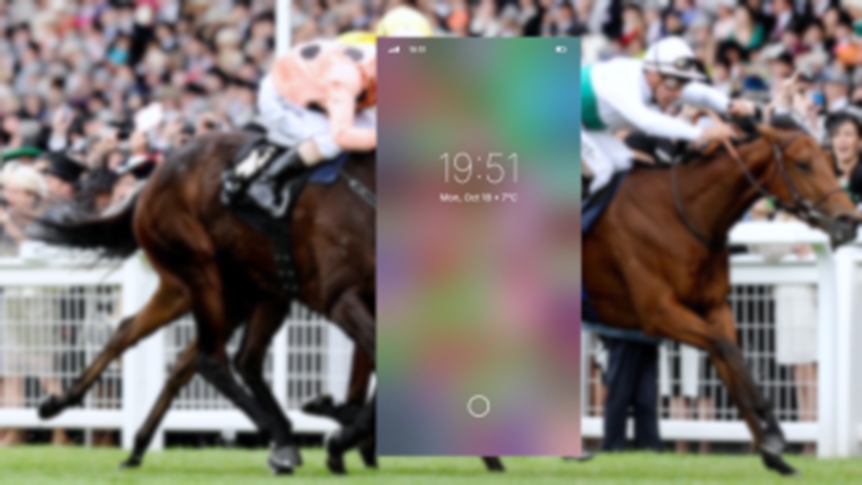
19:51
